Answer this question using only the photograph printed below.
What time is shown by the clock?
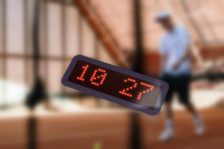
10:27
